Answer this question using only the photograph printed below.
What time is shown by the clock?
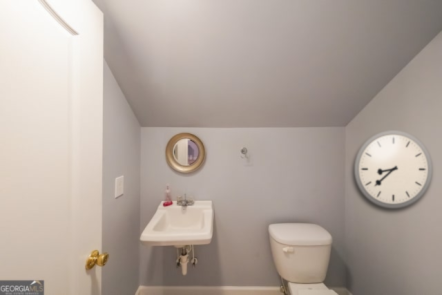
8:38
